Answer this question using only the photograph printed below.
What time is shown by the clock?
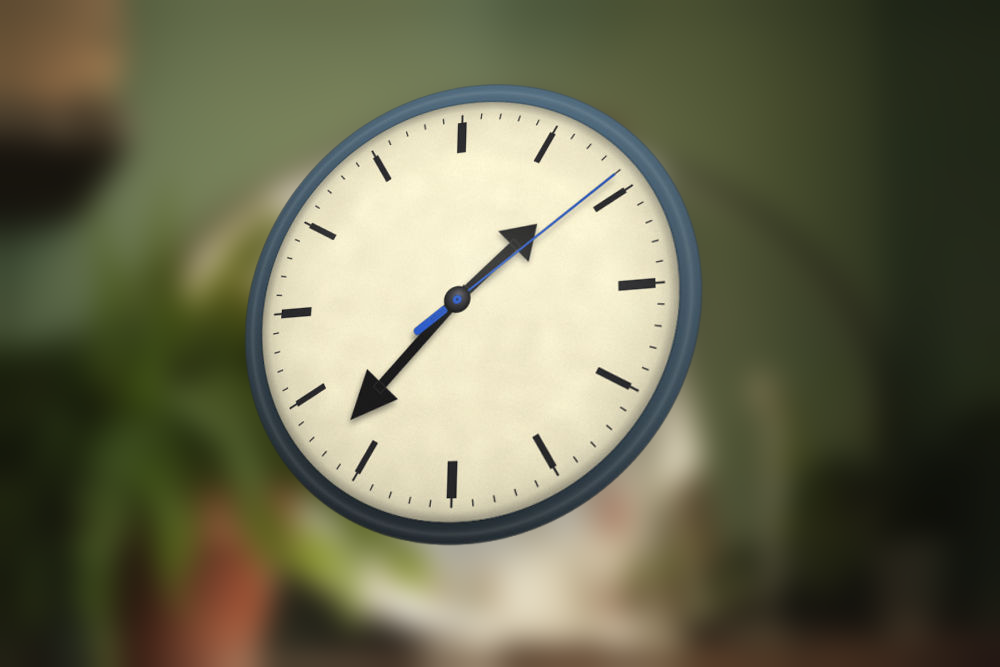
1:37:09
